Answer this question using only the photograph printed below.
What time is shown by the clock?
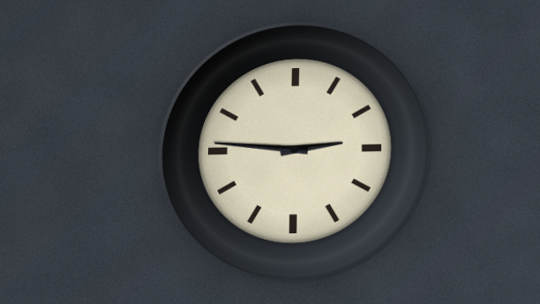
2:46
